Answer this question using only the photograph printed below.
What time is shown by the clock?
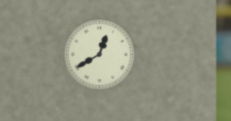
12:40
